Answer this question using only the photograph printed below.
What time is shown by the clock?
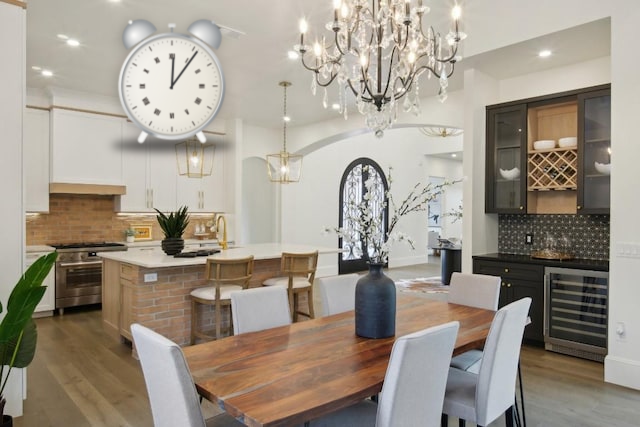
12:06
